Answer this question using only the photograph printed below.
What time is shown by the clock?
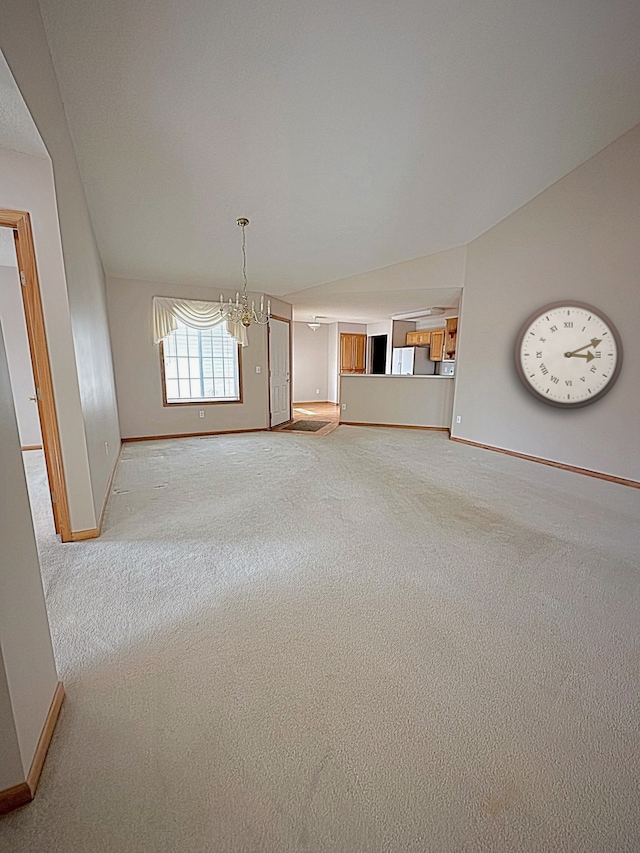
3:11
